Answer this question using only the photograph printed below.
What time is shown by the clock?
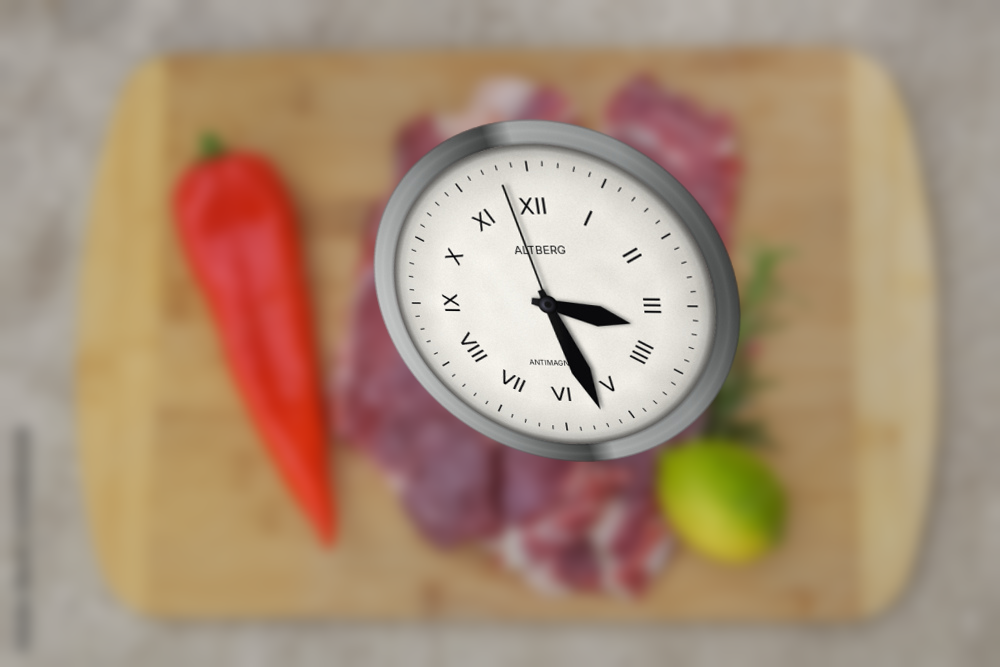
3:26:58
